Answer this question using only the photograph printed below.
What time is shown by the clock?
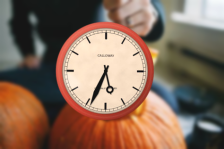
5:34
